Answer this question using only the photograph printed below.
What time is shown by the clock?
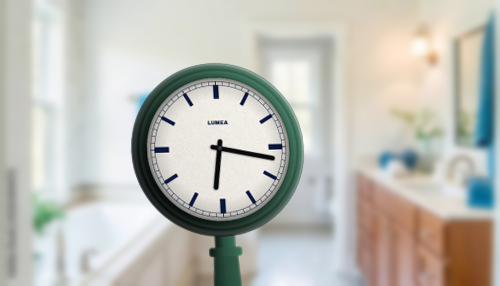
6:17
